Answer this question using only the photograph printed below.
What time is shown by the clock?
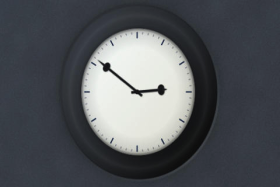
2:51
